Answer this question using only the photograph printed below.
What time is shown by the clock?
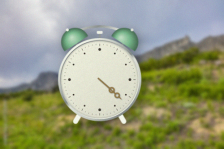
4:22
